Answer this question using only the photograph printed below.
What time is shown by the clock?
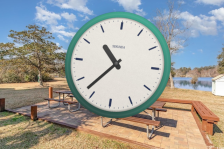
10:37
